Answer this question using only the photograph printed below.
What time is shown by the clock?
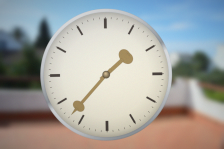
1:37
